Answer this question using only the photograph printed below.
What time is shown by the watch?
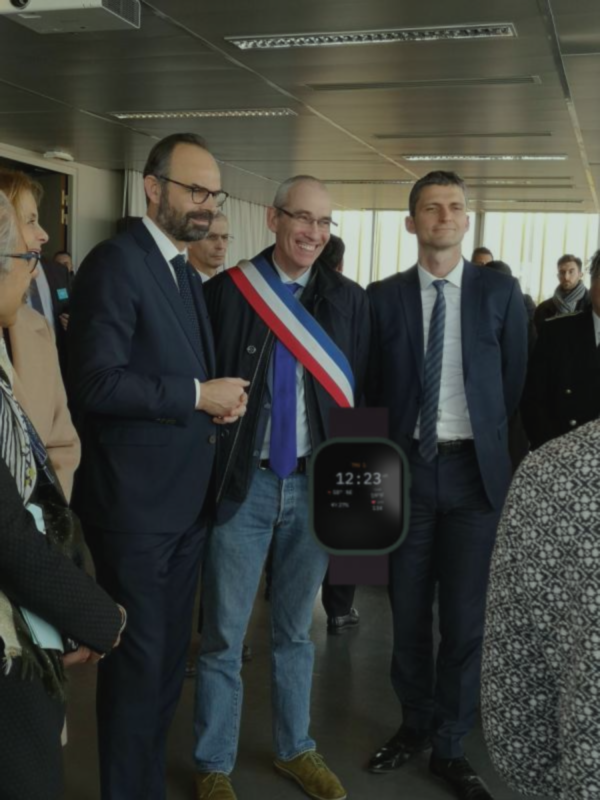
12:23
